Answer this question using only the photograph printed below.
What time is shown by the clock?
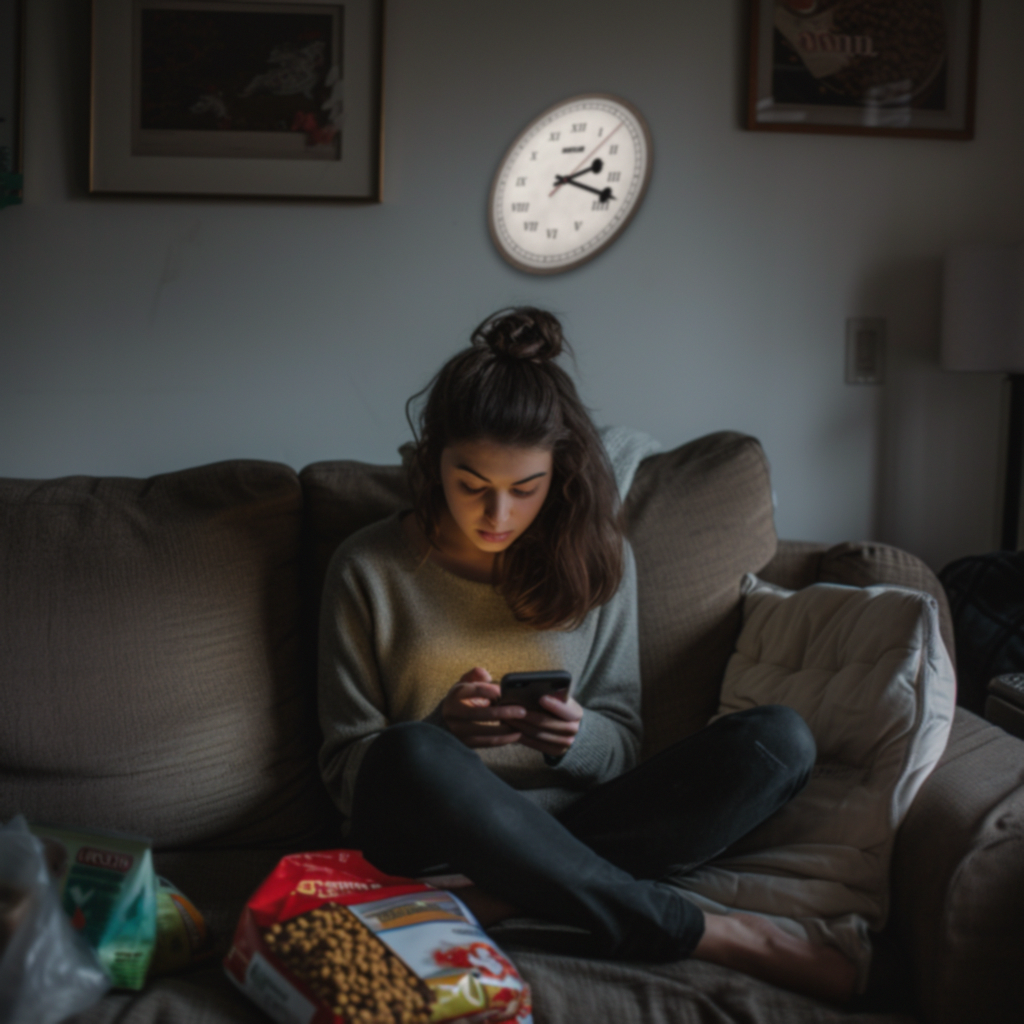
2:18:07
